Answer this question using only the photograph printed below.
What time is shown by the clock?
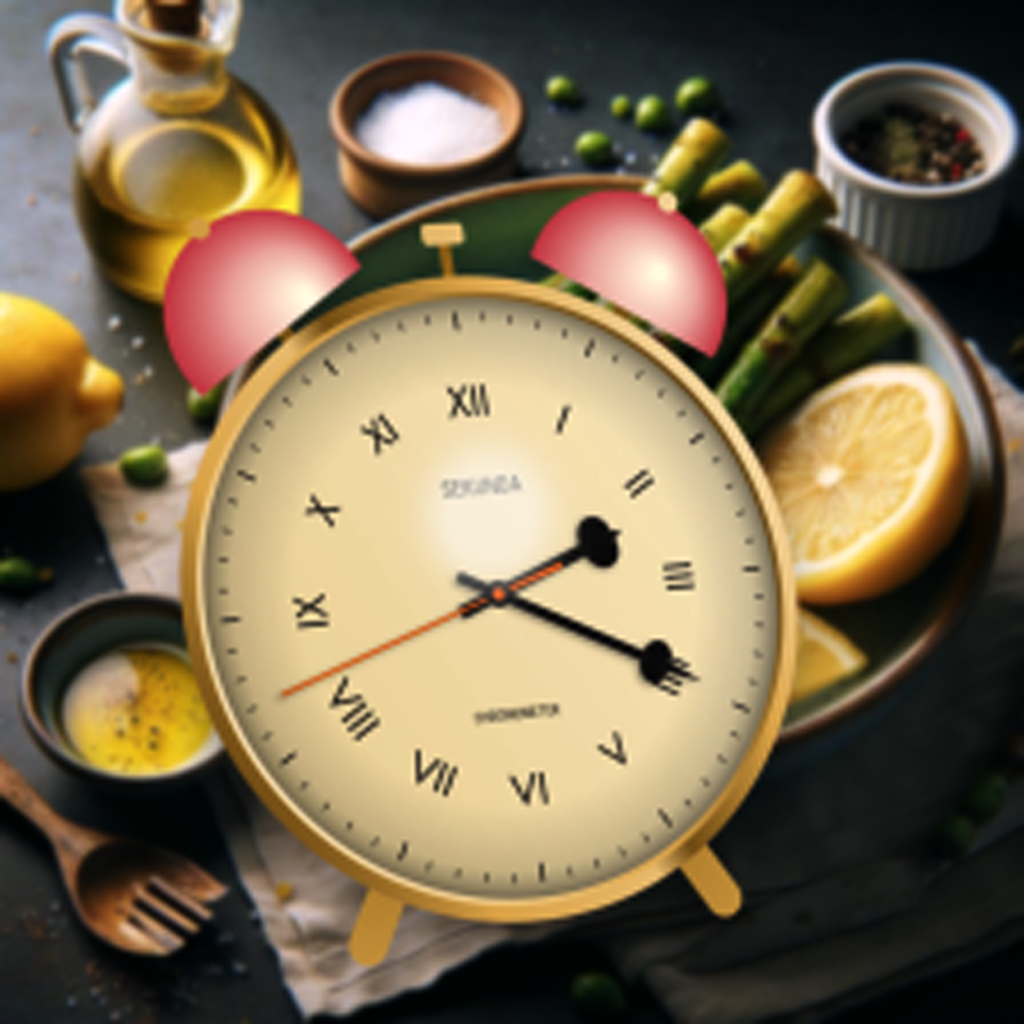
2:19:42
